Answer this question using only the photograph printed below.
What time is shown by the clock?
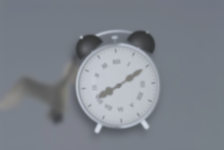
8:10
